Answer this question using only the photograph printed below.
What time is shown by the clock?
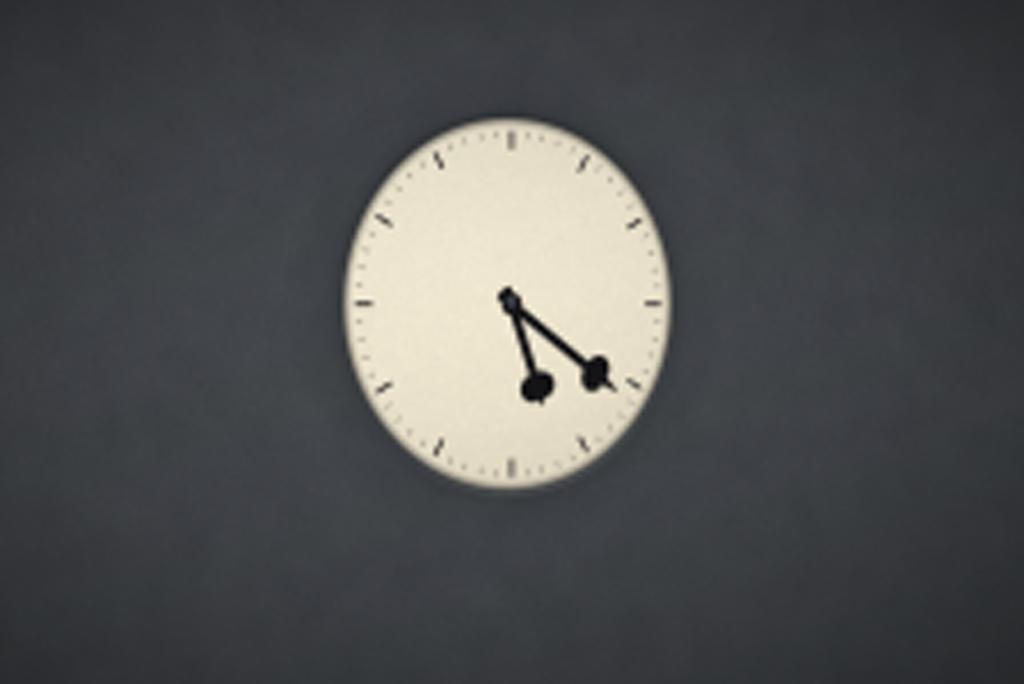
5:21
